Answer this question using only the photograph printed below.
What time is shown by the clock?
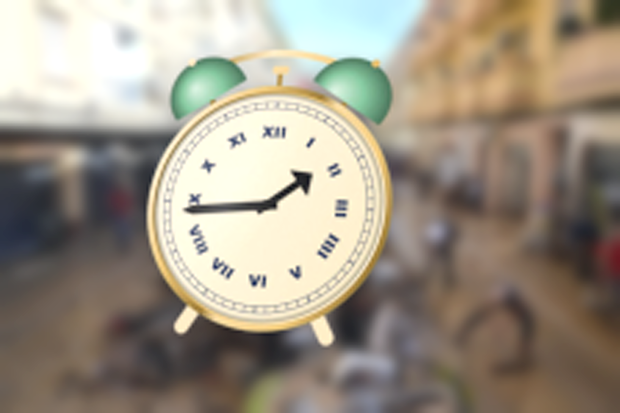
1:44
